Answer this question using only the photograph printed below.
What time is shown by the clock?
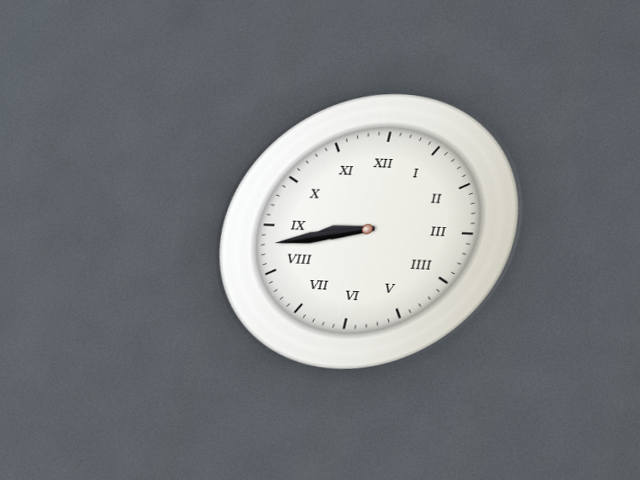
8:43
